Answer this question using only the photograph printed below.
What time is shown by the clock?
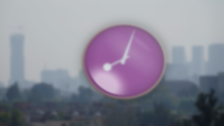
8:03
